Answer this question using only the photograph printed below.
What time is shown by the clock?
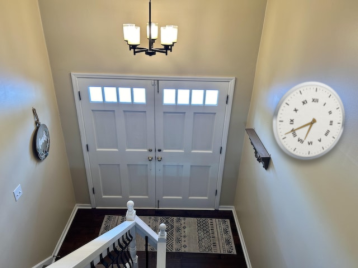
6:41
